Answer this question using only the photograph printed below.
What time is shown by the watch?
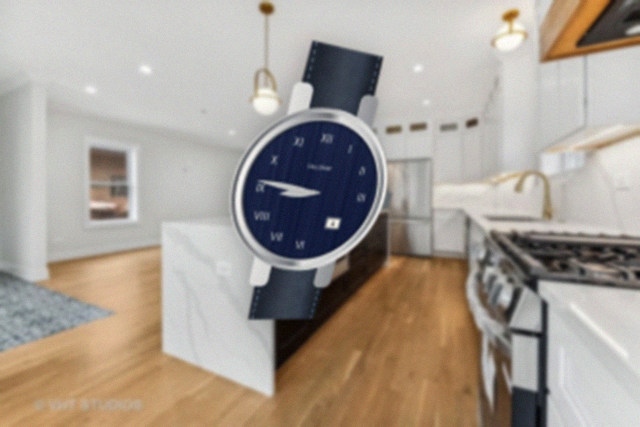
8:46
